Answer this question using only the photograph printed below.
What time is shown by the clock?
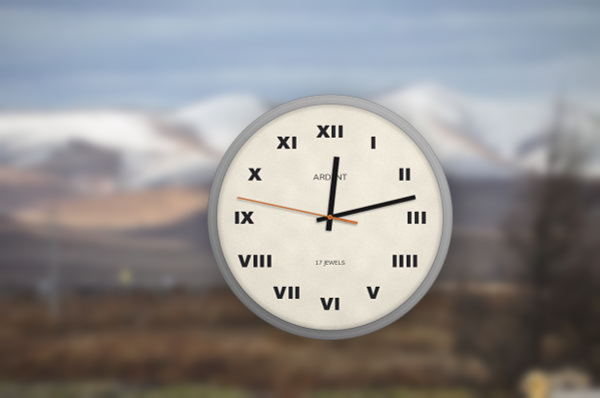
12:12:47
